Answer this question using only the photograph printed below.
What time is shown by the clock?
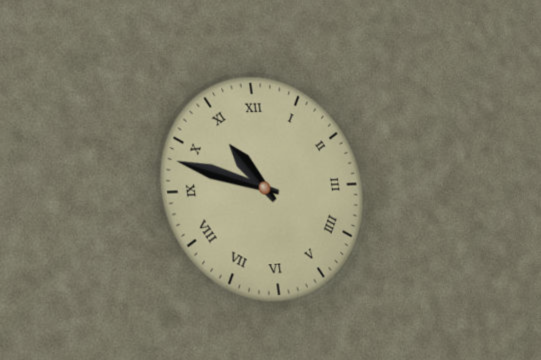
10:48
